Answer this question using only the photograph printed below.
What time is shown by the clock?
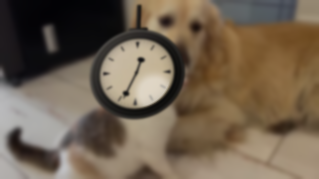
12:34
